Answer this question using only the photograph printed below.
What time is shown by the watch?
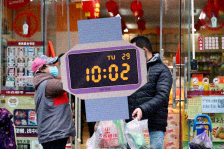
10:02
